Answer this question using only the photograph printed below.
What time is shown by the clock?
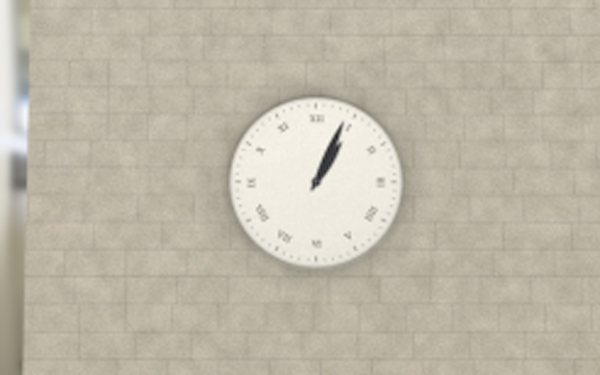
1:04
